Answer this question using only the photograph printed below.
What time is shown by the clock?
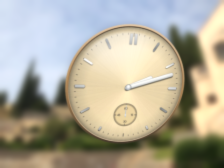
2:12
